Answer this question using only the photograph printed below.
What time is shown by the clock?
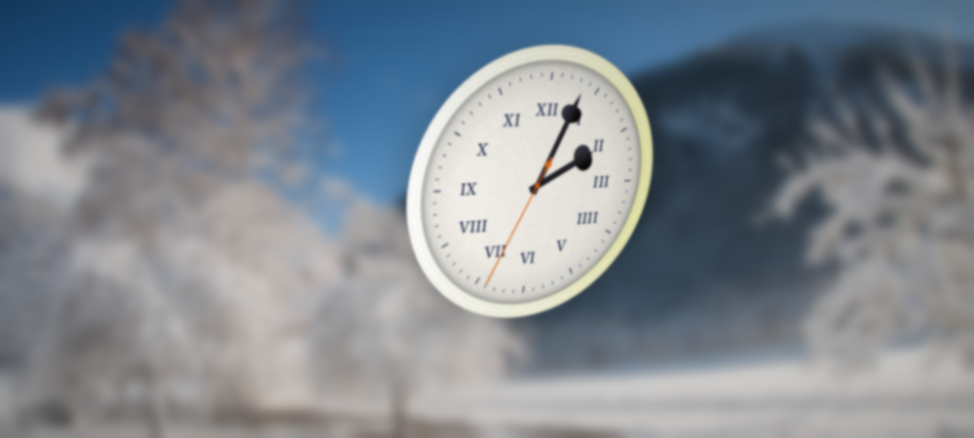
2:03:34
